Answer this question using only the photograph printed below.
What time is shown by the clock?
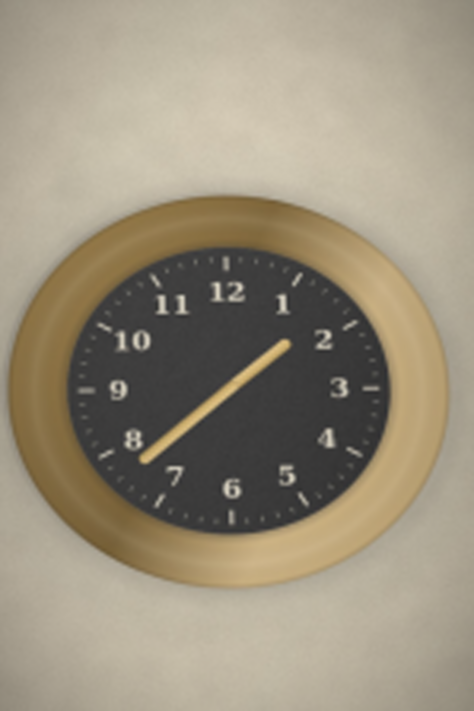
1:38
